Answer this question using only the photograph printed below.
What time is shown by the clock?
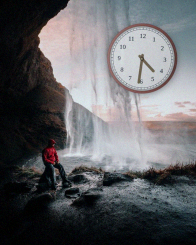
4:31
